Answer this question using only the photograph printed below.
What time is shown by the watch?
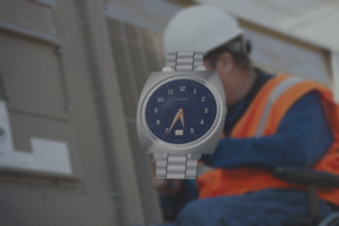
5:34
